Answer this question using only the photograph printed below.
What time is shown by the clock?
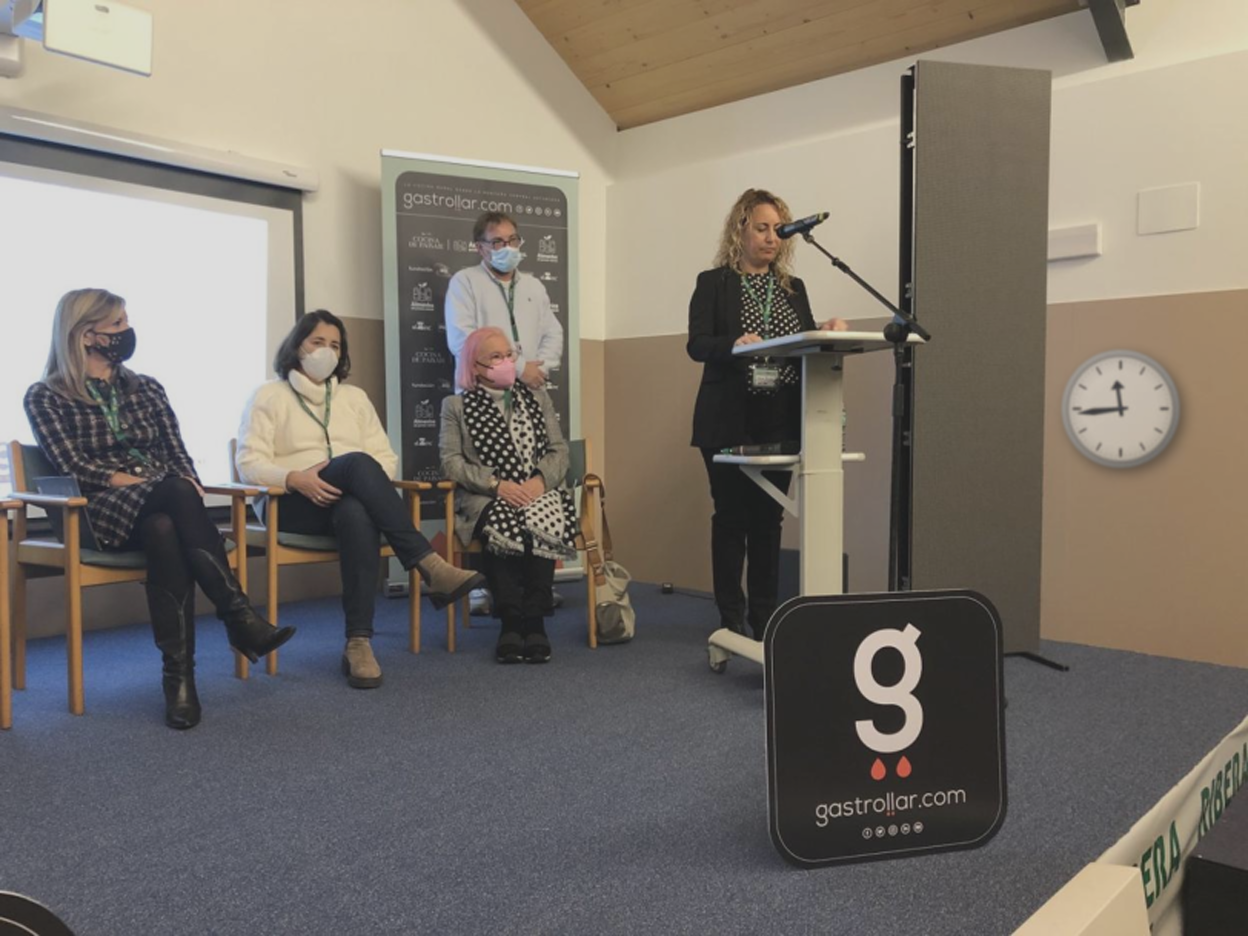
11:44
